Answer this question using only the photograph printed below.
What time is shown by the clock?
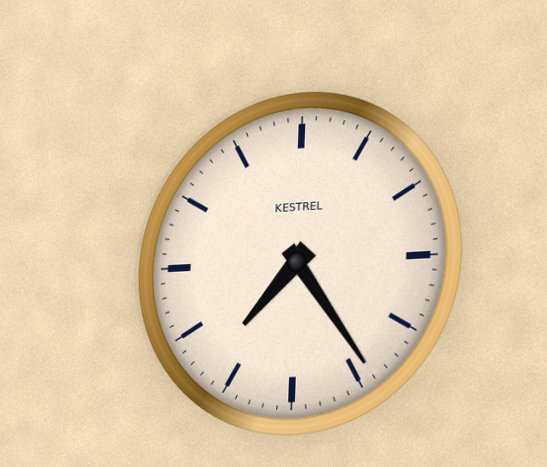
7:24
